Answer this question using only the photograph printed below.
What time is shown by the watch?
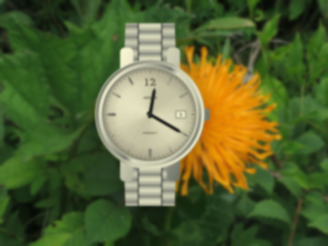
12:20
